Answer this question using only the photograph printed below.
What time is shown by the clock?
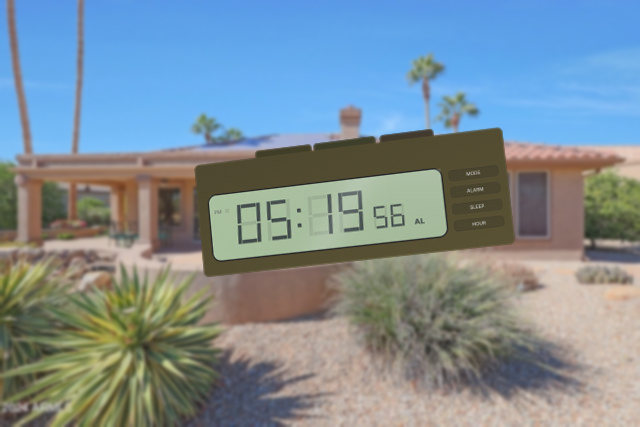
5:19:56
